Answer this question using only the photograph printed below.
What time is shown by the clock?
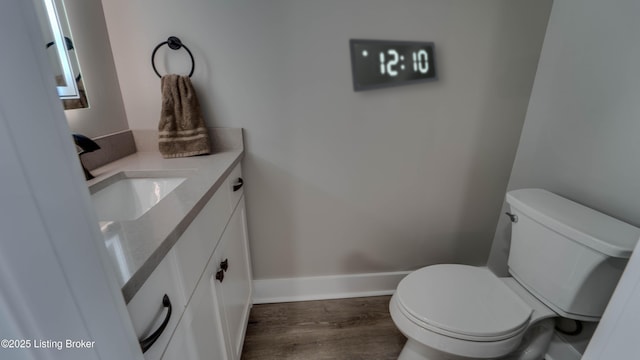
12:10
